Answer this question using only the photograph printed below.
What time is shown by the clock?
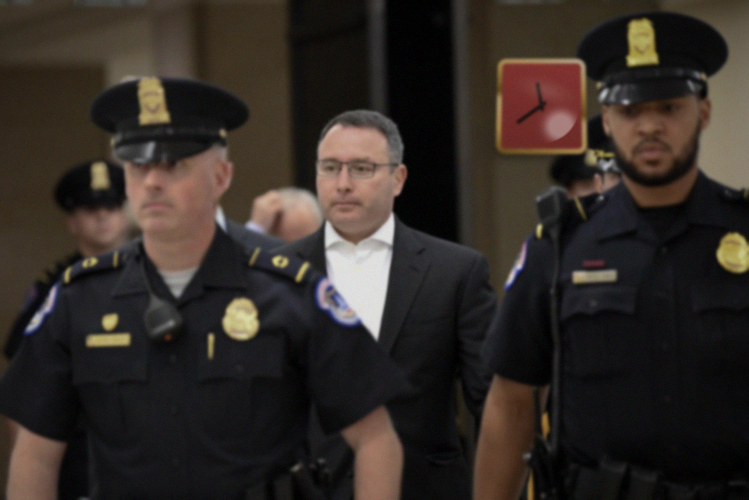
11:39
